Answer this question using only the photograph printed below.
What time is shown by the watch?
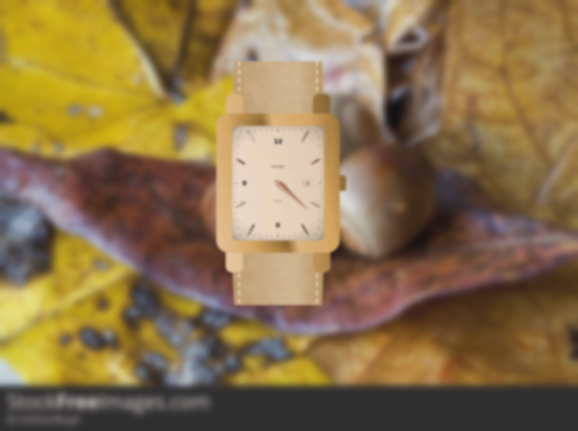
4:22
